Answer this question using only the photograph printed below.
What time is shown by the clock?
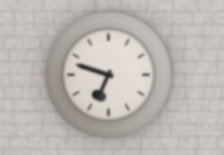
6:48
